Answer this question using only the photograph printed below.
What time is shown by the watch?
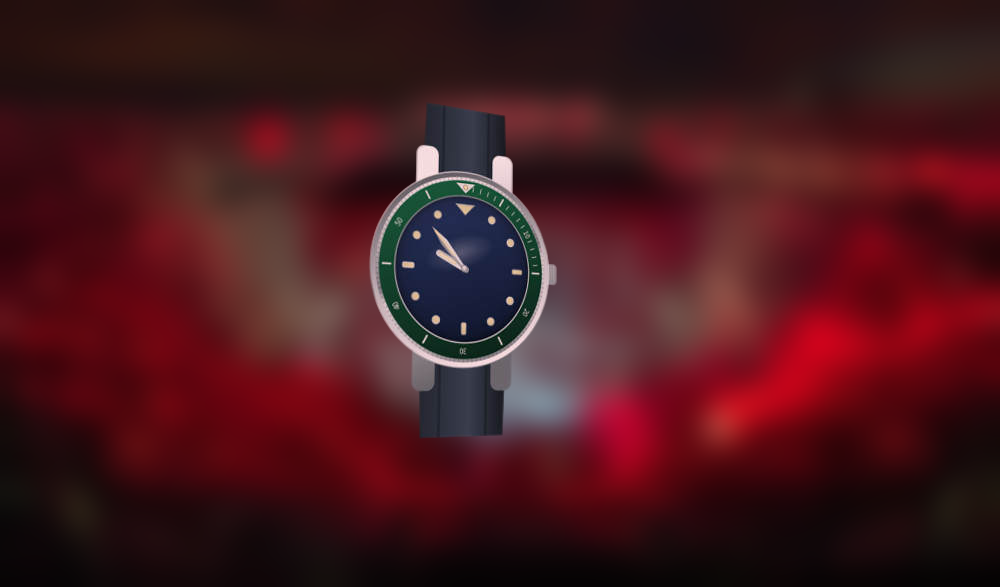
9:53
